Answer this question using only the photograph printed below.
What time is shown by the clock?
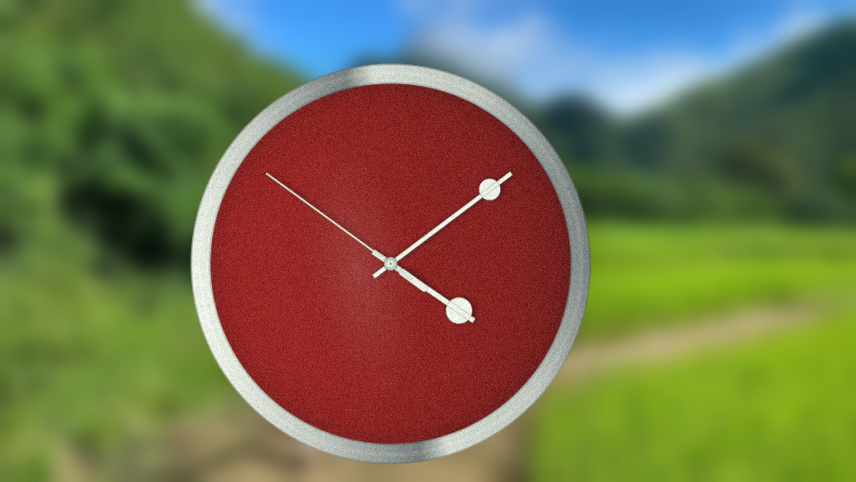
4:08:51
